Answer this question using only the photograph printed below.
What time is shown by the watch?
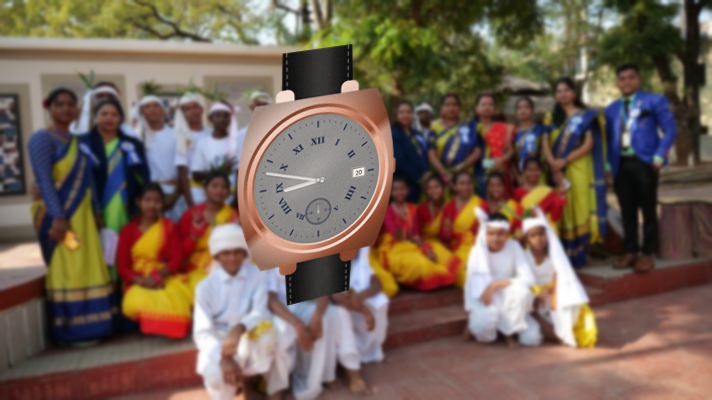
8:48
